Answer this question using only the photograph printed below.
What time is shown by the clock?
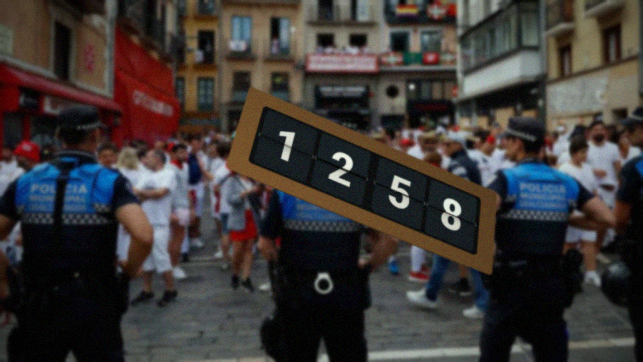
12:58
